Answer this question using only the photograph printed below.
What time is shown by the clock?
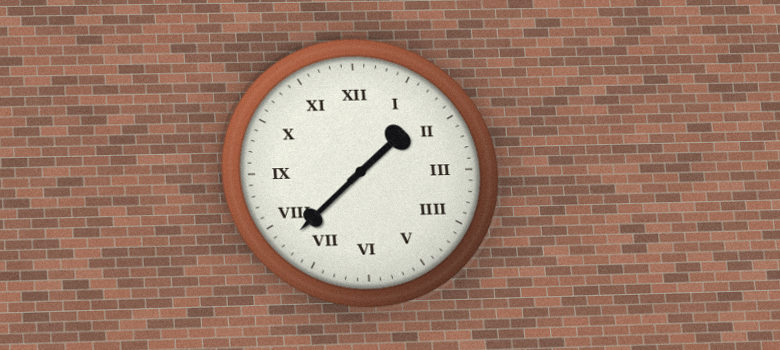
1:38
